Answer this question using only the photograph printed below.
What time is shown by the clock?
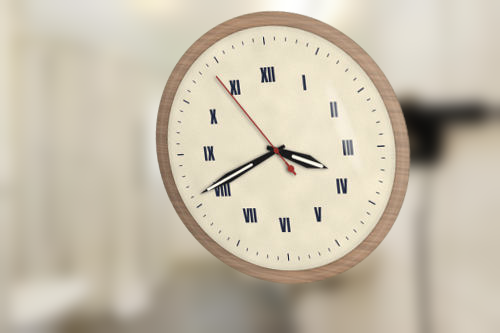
3:40:54
